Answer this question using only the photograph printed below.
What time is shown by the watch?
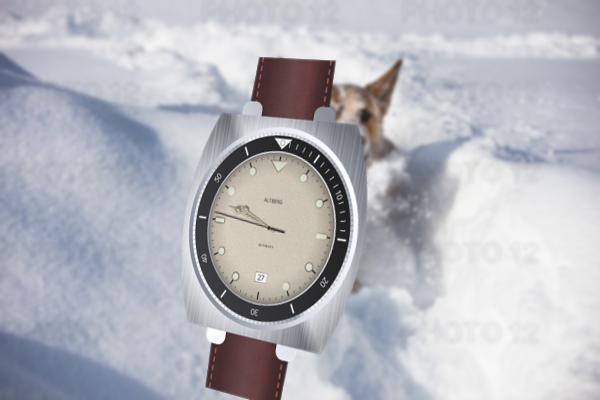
9:47:46
